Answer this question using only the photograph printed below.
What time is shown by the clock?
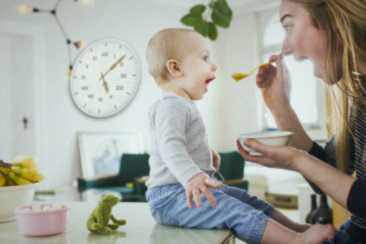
5:08
